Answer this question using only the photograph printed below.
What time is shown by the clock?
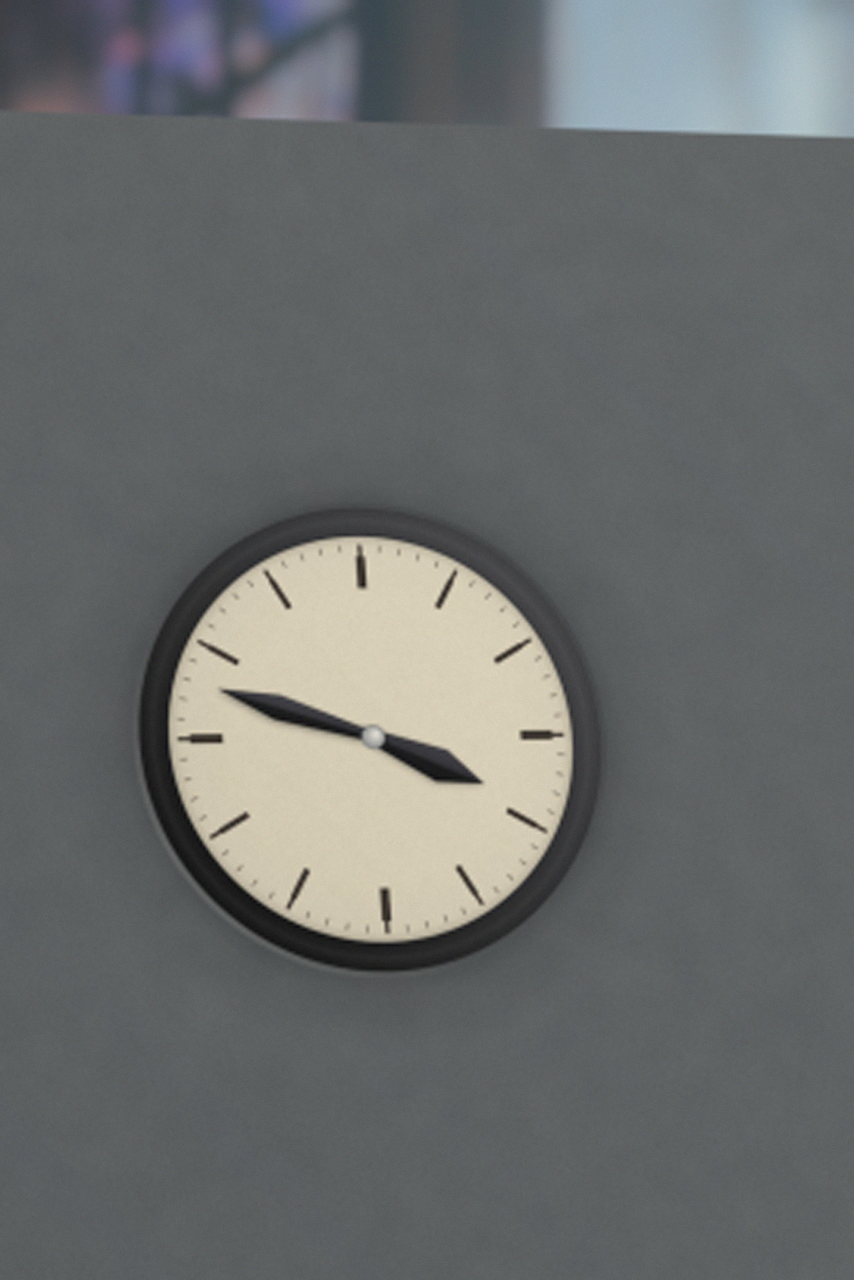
3:48
